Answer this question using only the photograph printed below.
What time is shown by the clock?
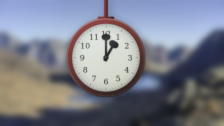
1:00
